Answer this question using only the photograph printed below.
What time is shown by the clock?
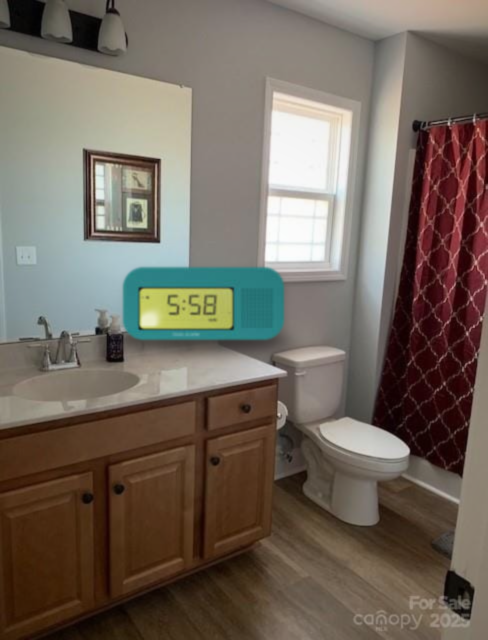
5:58
